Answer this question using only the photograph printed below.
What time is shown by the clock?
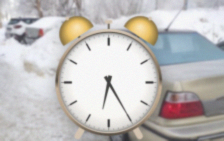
6:25
